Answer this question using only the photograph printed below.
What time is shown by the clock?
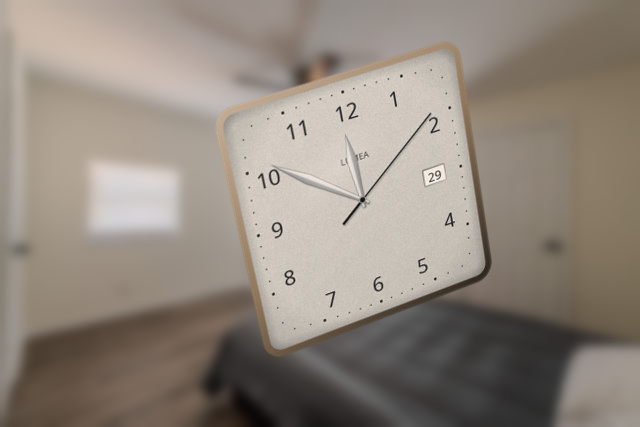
11:51:09
